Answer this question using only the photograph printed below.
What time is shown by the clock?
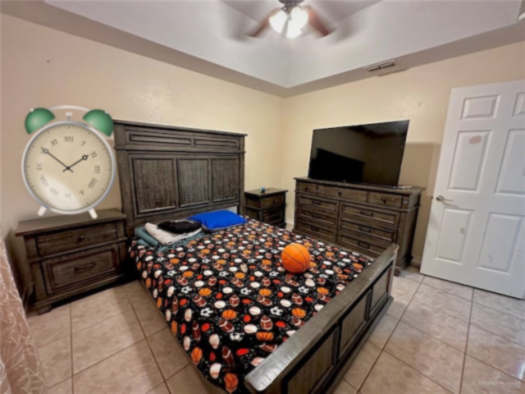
1:51
